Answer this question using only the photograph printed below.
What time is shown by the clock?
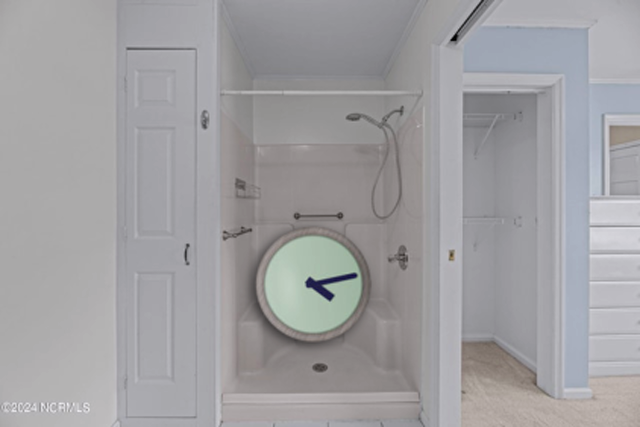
4:13
